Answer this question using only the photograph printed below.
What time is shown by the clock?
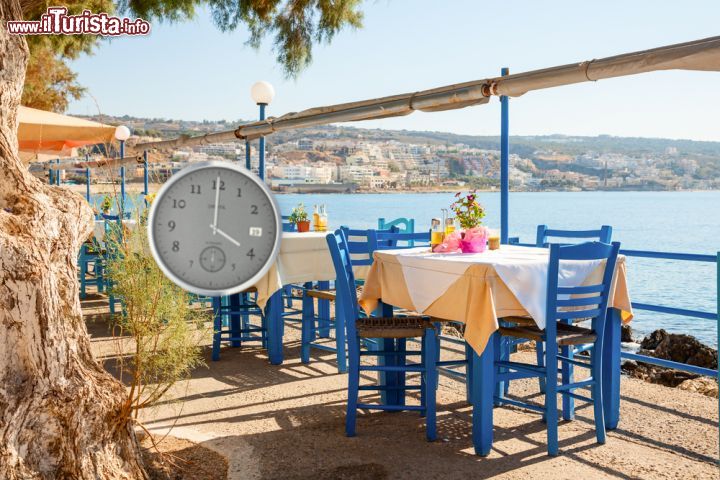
4:00
